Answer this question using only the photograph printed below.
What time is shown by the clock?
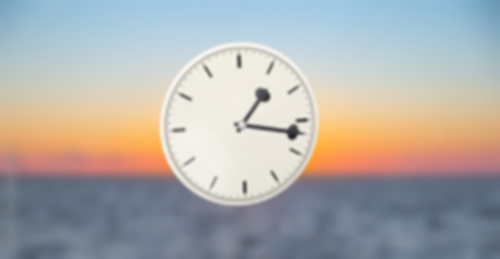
1:17
